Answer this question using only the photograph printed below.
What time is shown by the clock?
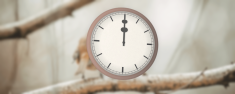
12:00
